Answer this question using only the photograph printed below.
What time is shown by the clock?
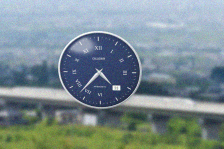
4:37
